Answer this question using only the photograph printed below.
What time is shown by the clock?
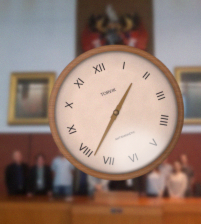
1:38
